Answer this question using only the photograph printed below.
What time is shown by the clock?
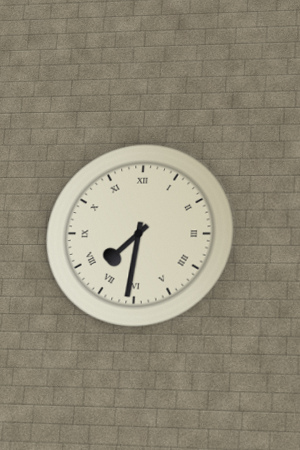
7:31
